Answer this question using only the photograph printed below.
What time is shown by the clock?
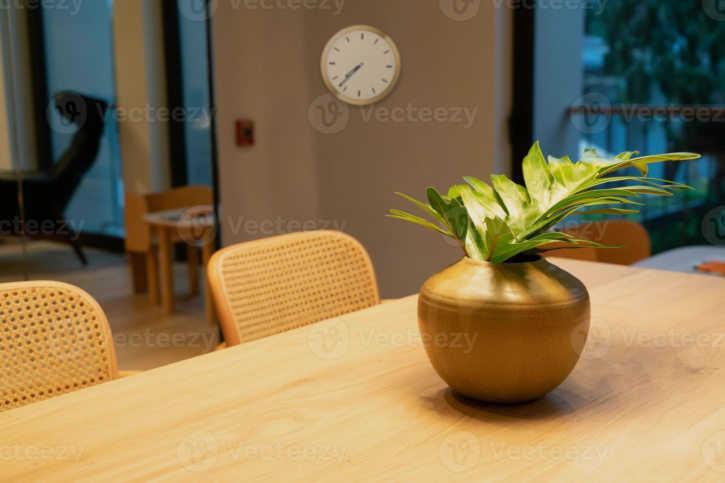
7:37
